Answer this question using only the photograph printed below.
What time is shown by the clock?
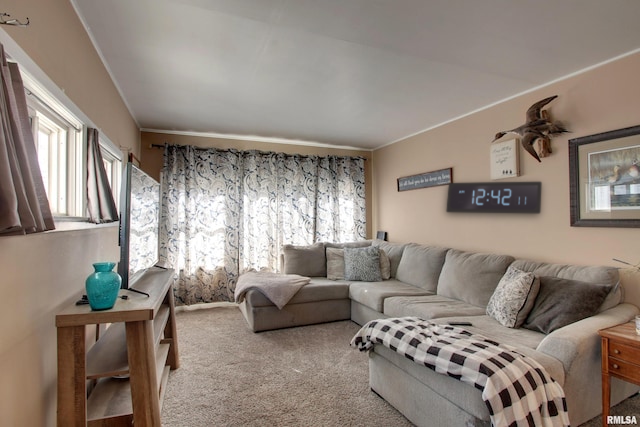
12:42
